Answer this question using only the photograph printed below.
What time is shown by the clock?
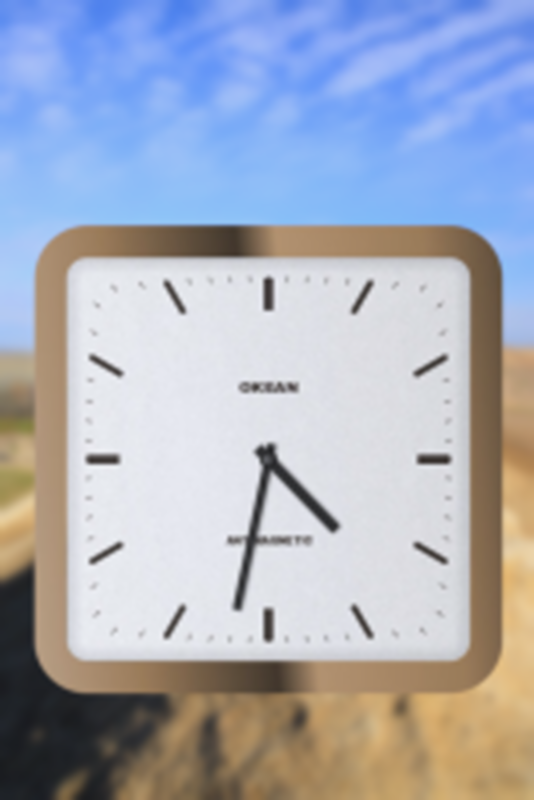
4:32
